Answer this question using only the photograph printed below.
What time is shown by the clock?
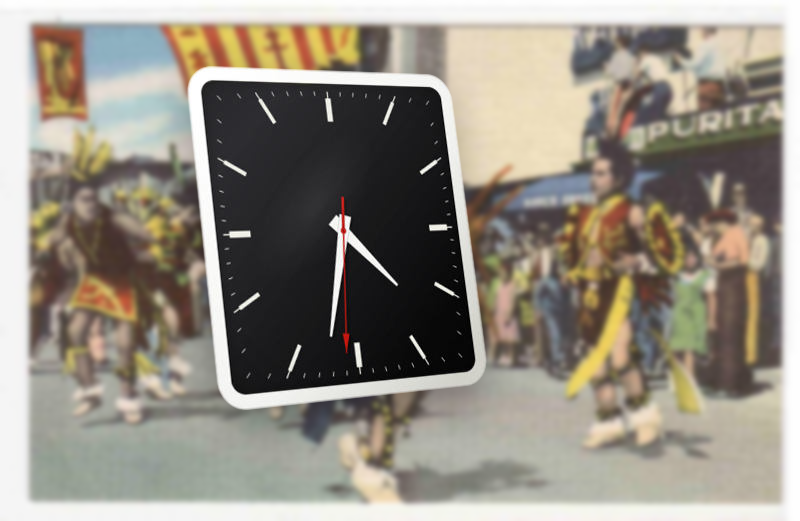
4:32:31
